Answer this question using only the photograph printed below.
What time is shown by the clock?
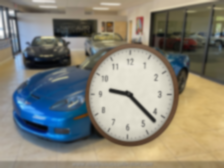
9:22
